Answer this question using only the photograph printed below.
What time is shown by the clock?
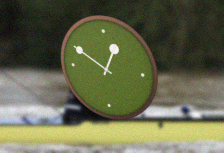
12:50
